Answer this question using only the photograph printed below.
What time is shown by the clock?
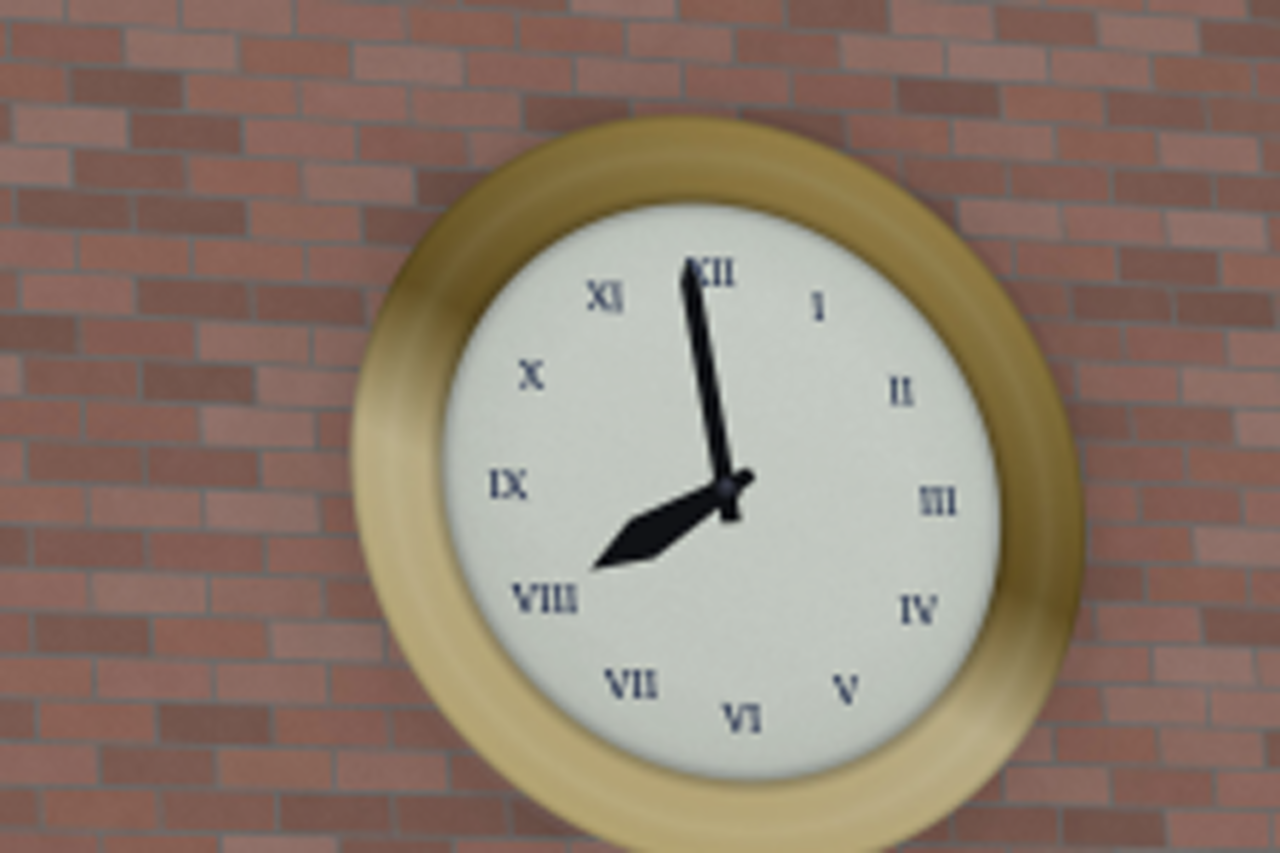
7:59
